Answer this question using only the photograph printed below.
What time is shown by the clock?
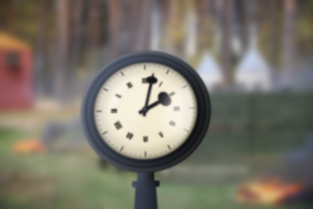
2:02
